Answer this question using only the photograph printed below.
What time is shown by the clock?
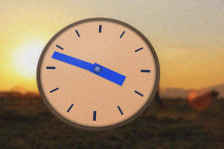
3:48
